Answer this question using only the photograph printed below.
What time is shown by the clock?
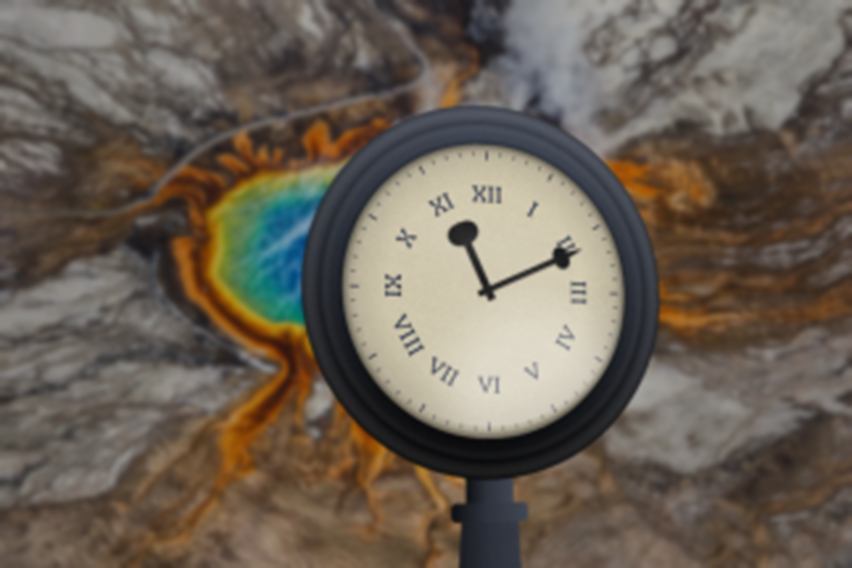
11:11
